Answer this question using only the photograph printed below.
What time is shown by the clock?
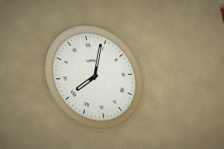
8:04
